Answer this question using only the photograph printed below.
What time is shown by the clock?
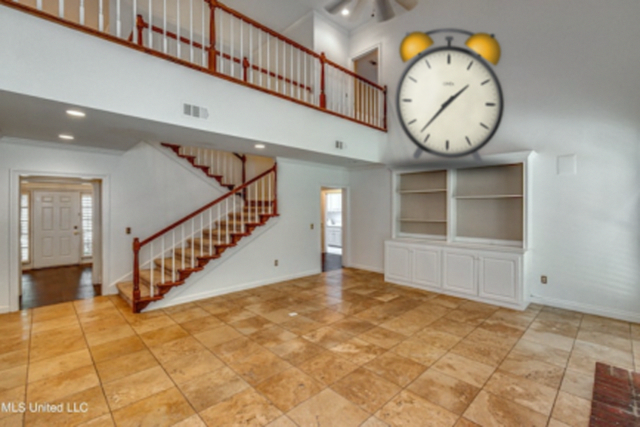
1:37
